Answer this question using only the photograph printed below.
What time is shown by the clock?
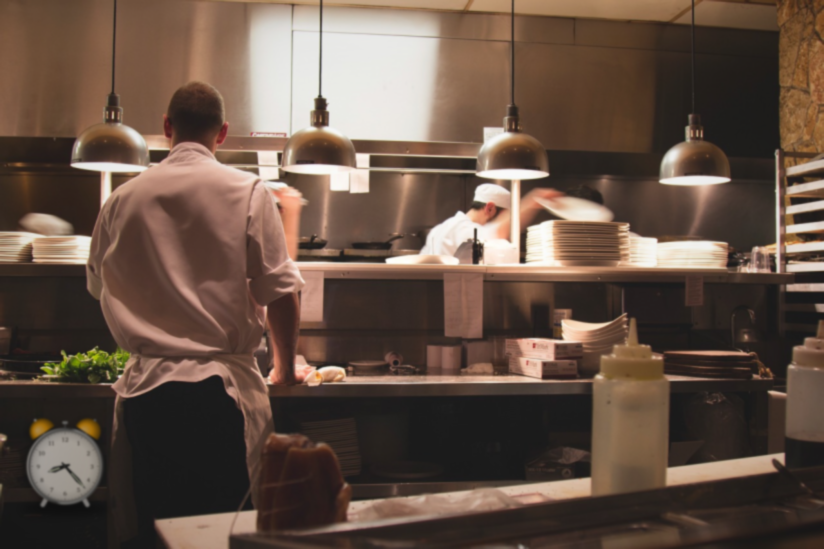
8:23
